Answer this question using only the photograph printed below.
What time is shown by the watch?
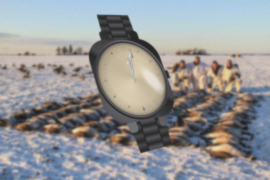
12:02
